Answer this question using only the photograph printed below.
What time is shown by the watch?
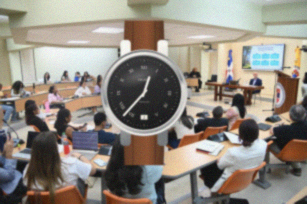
12:37
